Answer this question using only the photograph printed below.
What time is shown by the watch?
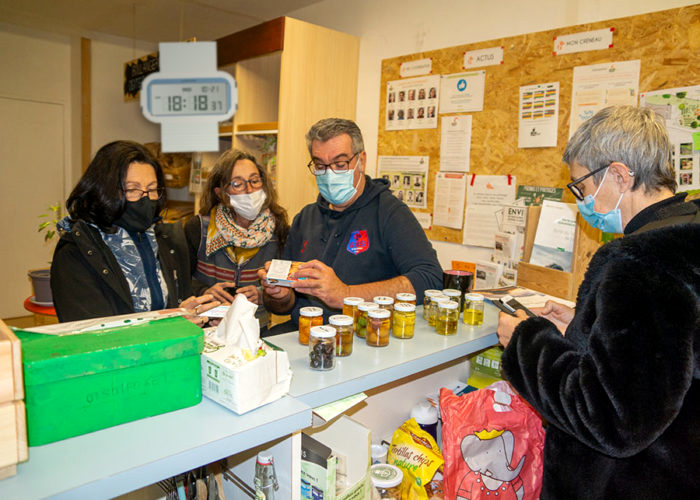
18:18
